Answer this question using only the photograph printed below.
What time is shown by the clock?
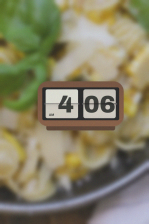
4:06
